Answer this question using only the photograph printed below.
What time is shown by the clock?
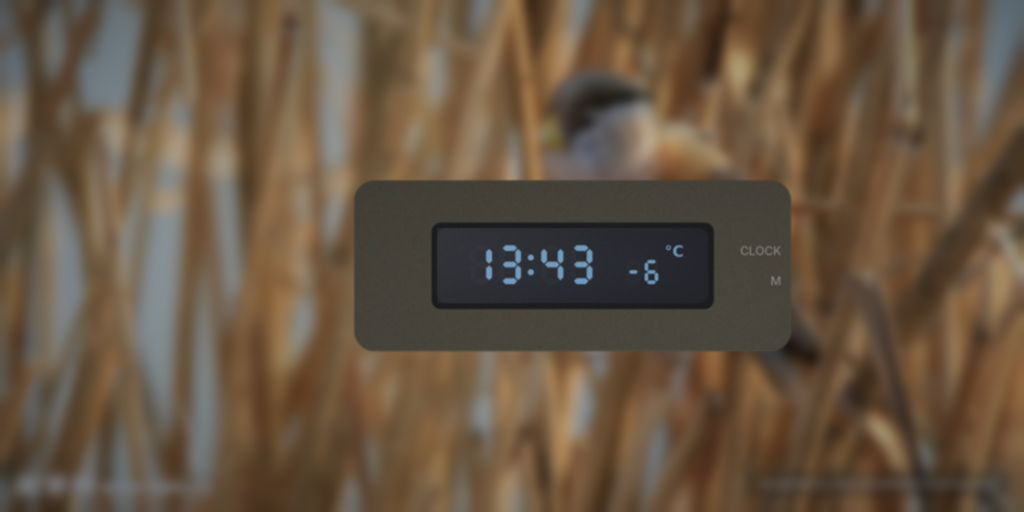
13:43
